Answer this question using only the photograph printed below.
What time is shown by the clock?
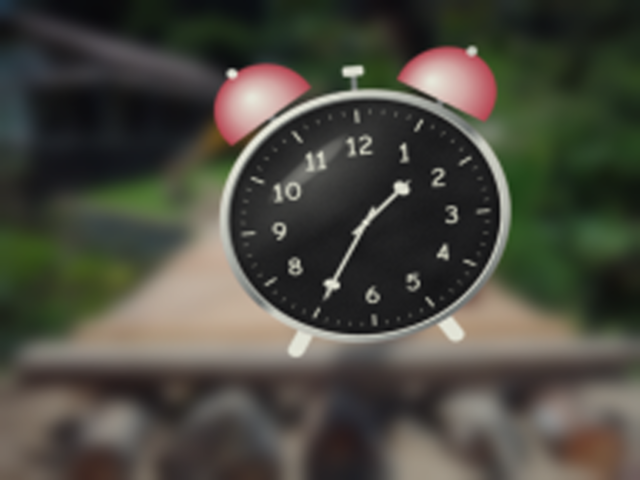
1:35
